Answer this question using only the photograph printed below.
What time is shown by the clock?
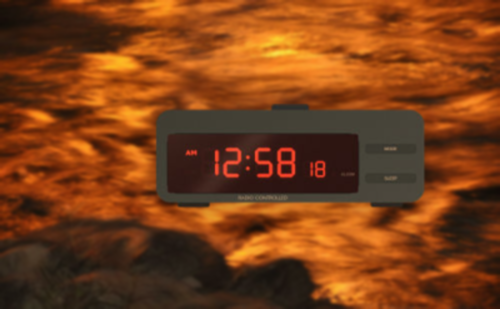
12:58:18
